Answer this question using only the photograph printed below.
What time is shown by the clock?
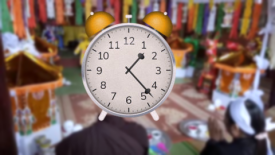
1:23
